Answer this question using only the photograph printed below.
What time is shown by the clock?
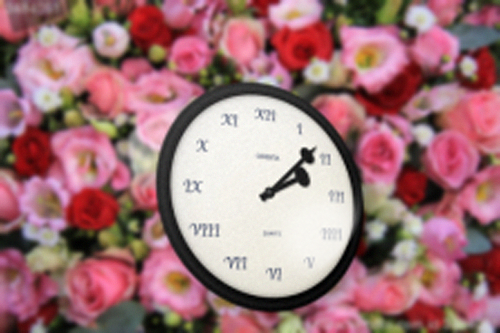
2:08
